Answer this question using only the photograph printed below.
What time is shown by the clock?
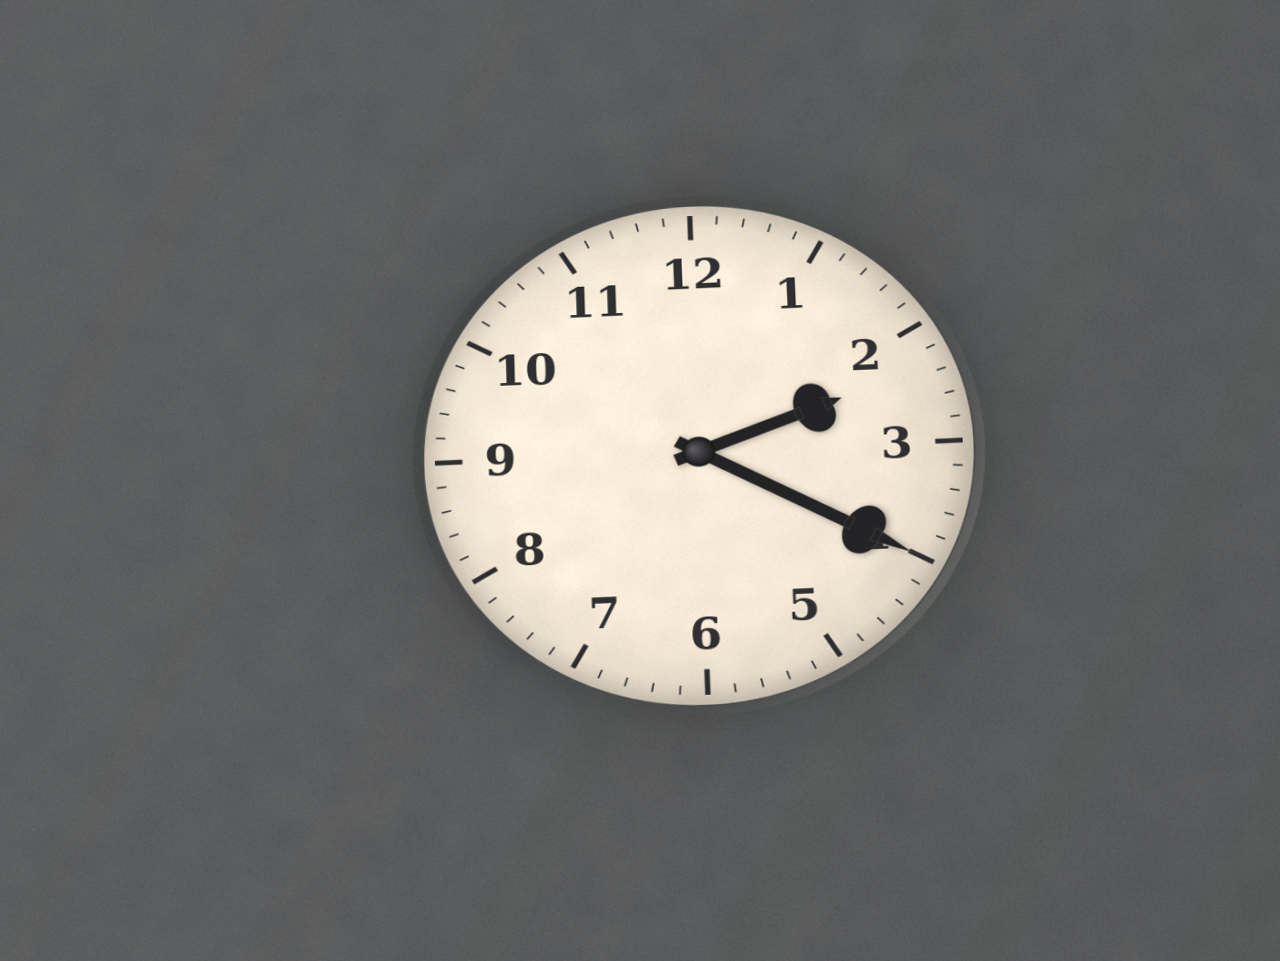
2:20
